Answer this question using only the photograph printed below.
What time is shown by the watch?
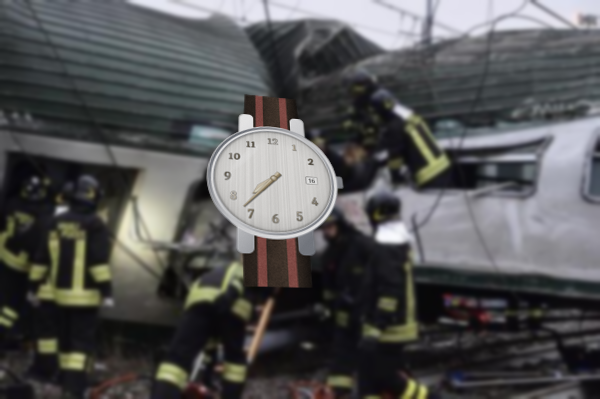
7:37
